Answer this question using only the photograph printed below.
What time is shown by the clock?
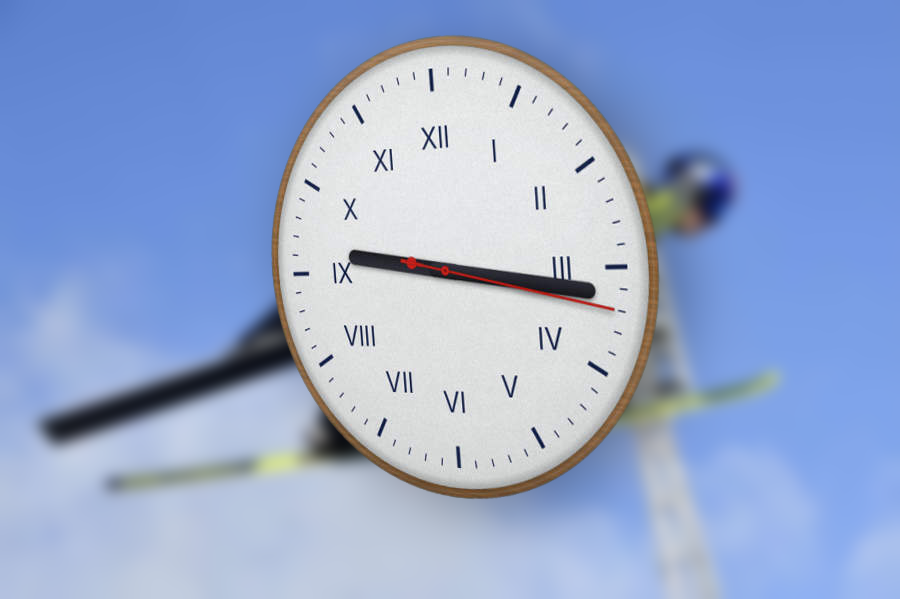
9:16:17
